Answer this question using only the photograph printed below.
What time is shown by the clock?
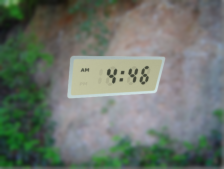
4:46
